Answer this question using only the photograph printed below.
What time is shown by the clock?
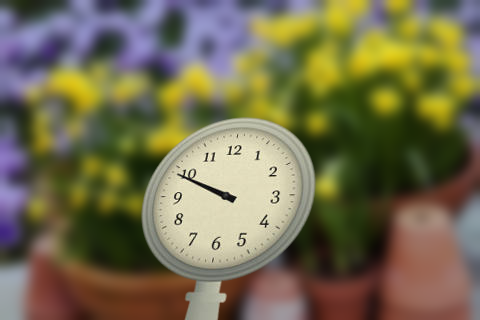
9:49
